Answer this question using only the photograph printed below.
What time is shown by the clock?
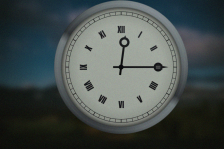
12:15
